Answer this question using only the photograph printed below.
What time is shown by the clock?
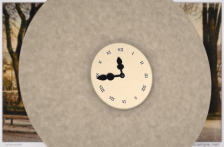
11:44
